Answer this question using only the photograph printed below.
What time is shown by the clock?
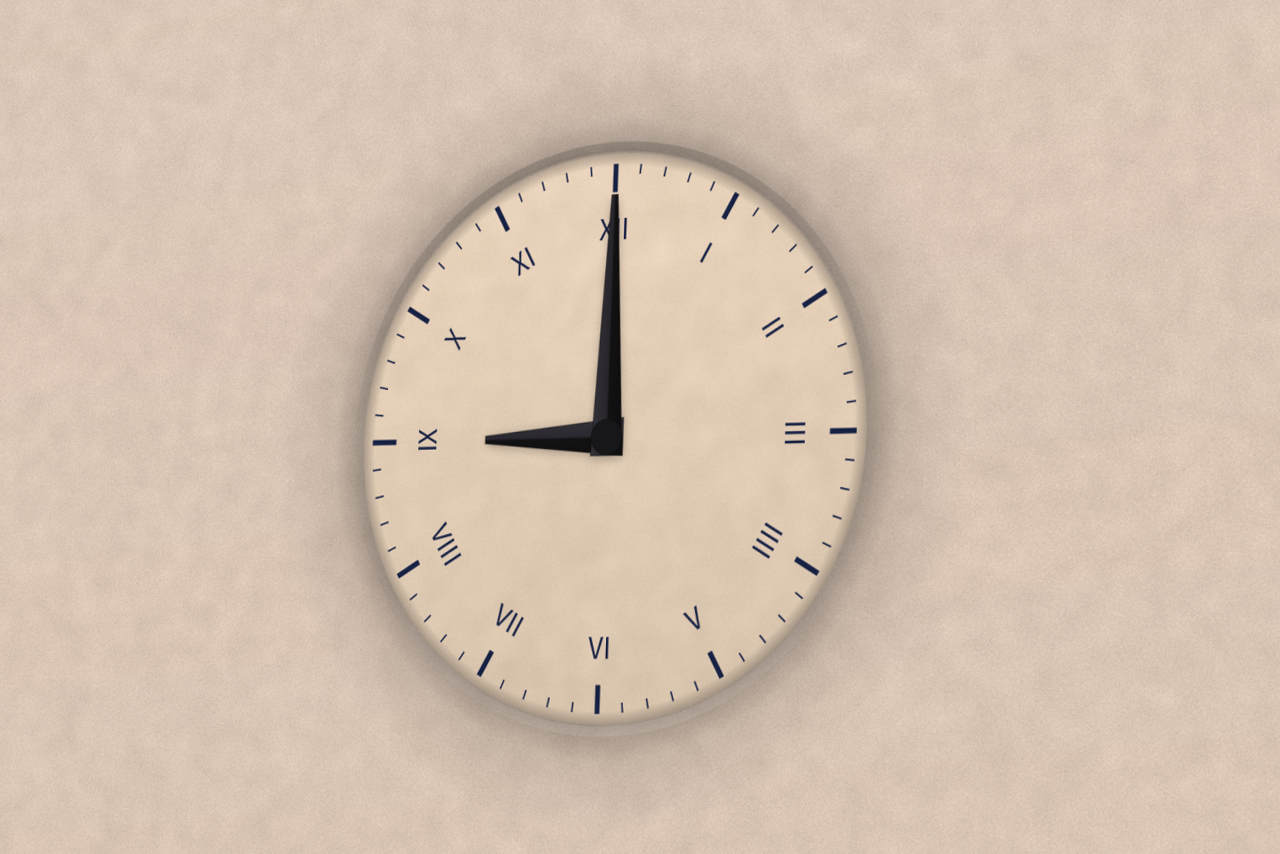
9:00
